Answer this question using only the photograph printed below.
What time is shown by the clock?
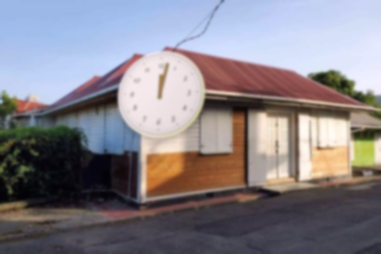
12:02
